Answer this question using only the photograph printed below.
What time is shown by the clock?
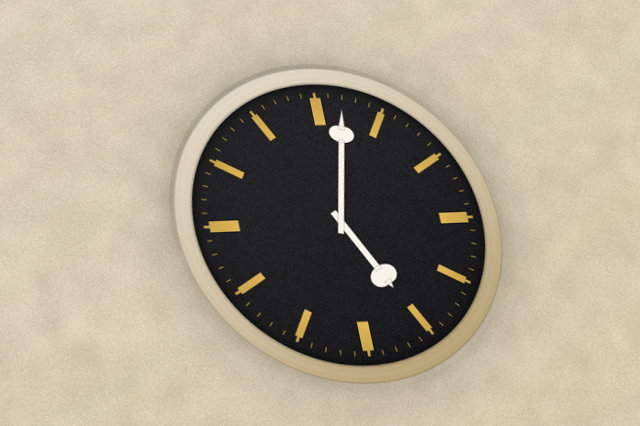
5:02
